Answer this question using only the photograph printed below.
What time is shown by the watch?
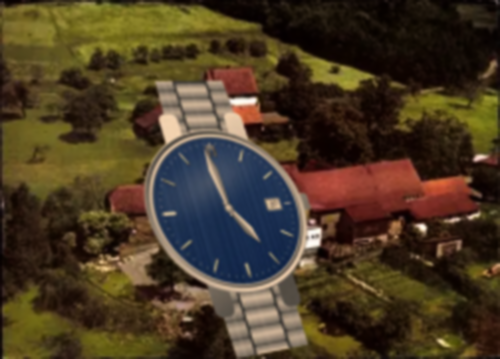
4:59
